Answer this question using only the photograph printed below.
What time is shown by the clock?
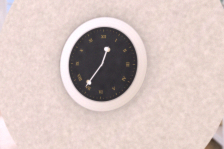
12:36
